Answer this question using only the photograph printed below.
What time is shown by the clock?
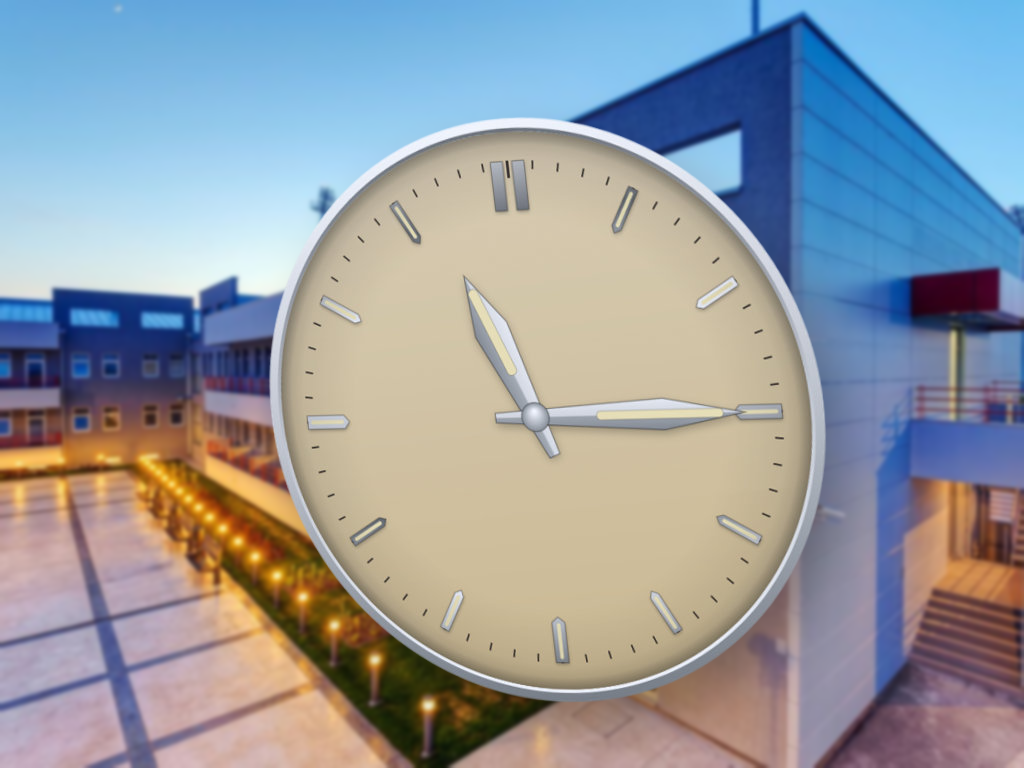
11:15
